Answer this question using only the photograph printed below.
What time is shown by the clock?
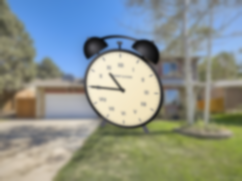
10:45
